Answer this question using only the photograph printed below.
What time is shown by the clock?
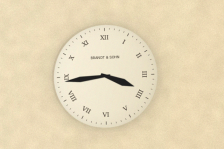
3:44
